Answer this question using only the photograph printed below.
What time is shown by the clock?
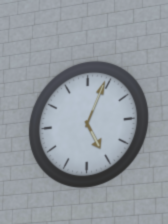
5:04
